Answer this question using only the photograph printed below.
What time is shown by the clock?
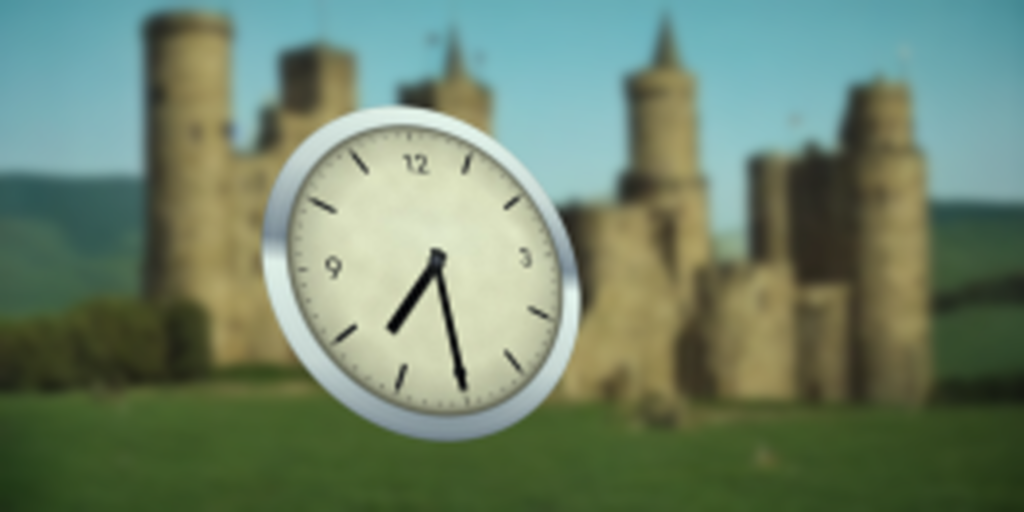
7:30
